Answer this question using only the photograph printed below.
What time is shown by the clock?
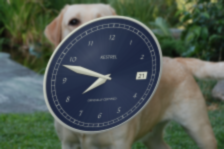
7:48
